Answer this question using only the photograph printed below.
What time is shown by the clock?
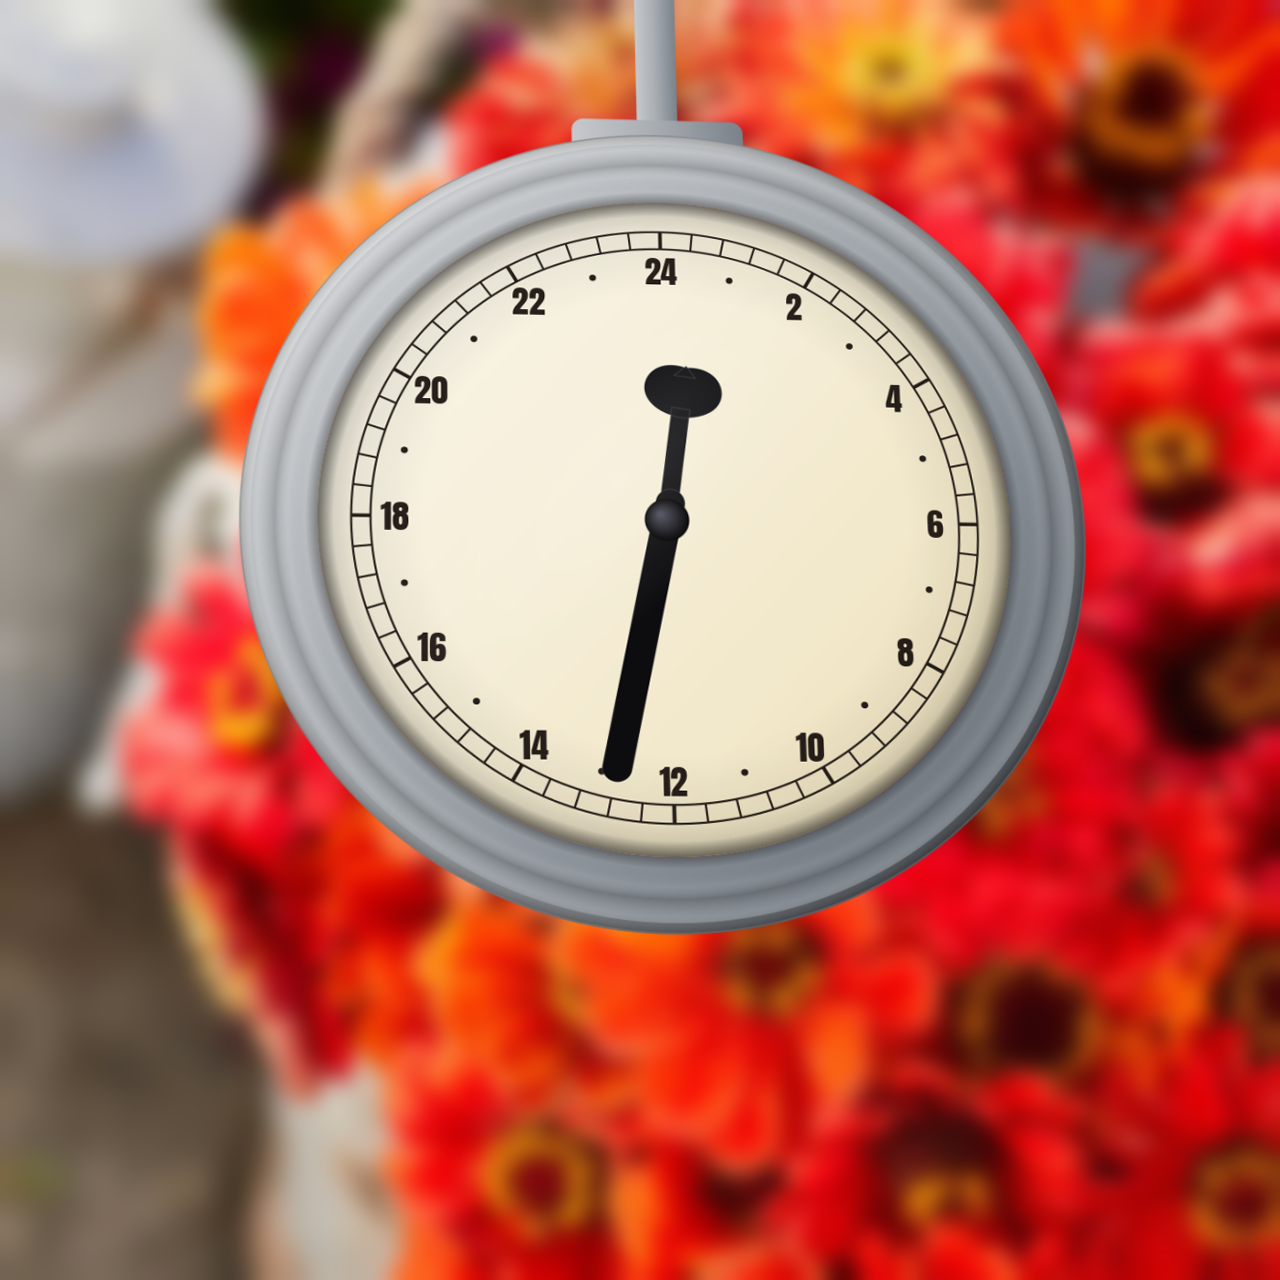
0:32
